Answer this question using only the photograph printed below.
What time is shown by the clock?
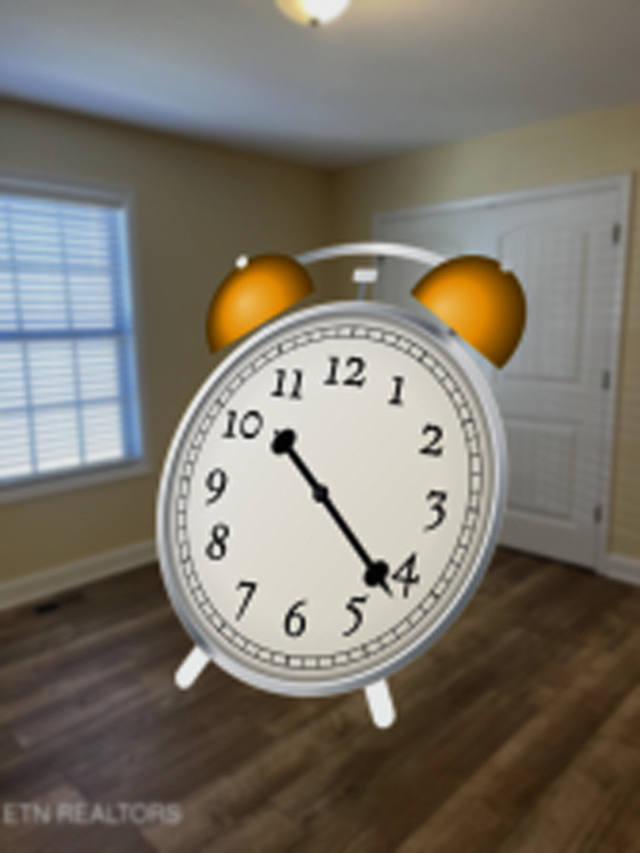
10:22
